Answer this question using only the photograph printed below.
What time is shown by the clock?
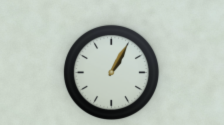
1:05
